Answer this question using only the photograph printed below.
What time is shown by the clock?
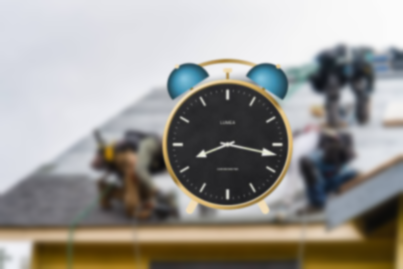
8:17
